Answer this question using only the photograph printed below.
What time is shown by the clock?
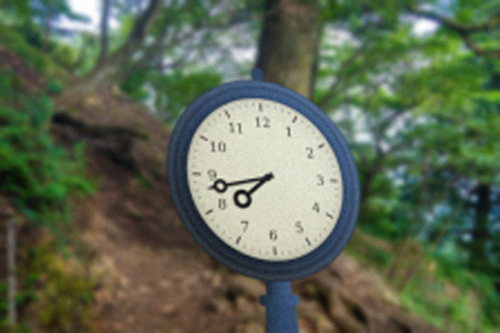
7:43
